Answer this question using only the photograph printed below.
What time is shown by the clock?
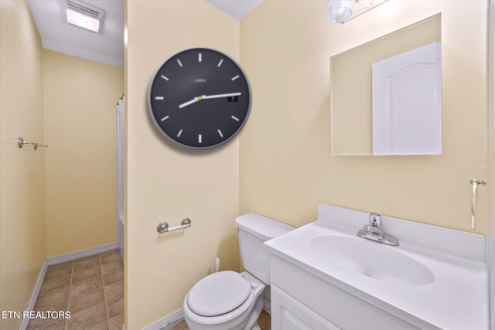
8:14
